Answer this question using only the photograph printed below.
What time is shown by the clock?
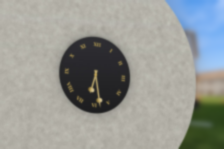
6:28
